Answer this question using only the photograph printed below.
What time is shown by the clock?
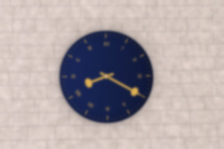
8:20
